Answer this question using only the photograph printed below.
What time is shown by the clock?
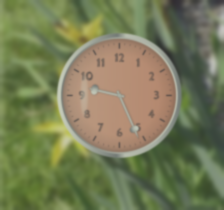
9:26
